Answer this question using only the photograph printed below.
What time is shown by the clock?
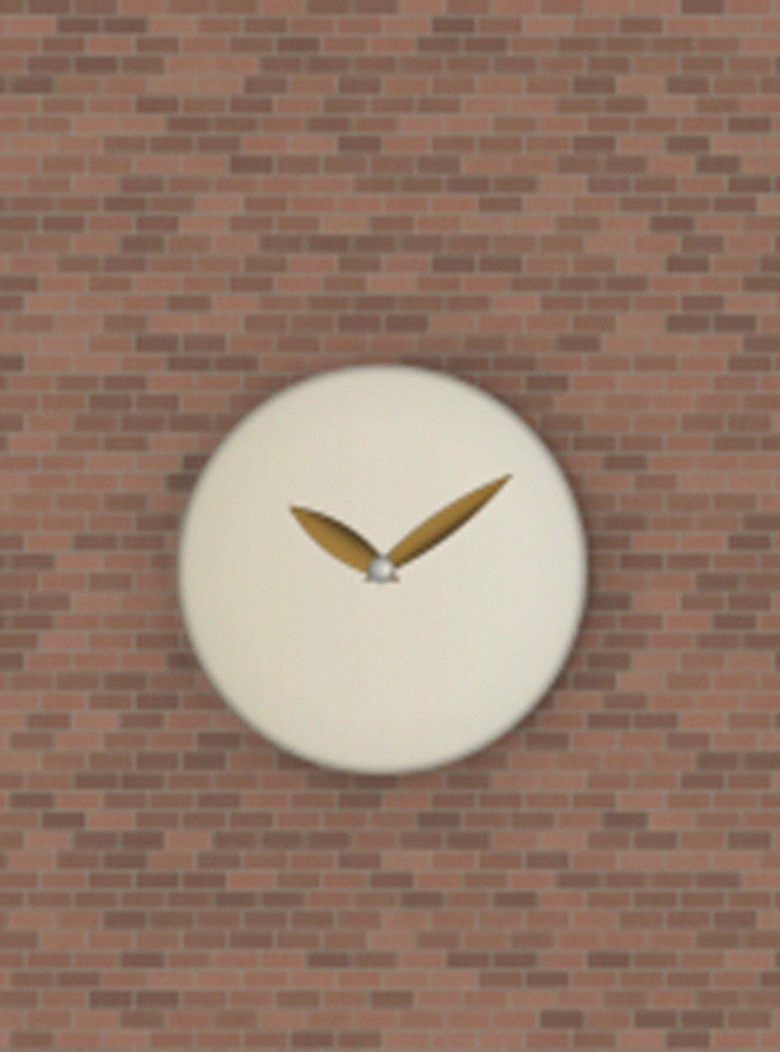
10:09
